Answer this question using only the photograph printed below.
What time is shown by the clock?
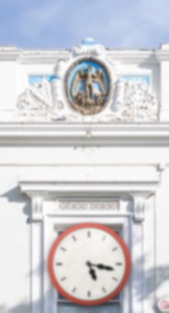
5:17
